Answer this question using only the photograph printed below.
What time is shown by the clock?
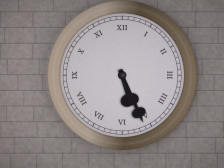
5:26
